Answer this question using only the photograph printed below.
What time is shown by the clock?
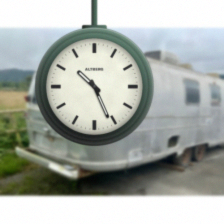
10:26
